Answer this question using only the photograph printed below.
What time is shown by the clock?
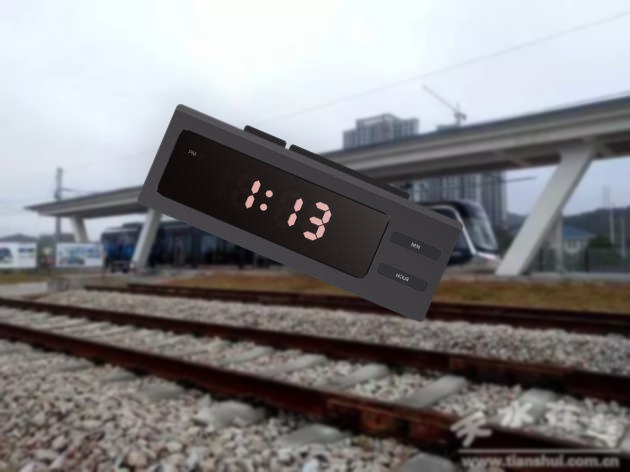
1:13
